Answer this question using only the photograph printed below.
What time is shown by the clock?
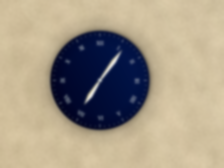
7:06
